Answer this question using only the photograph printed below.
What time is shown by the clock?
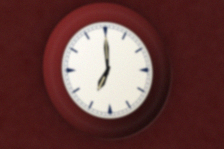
7:00
